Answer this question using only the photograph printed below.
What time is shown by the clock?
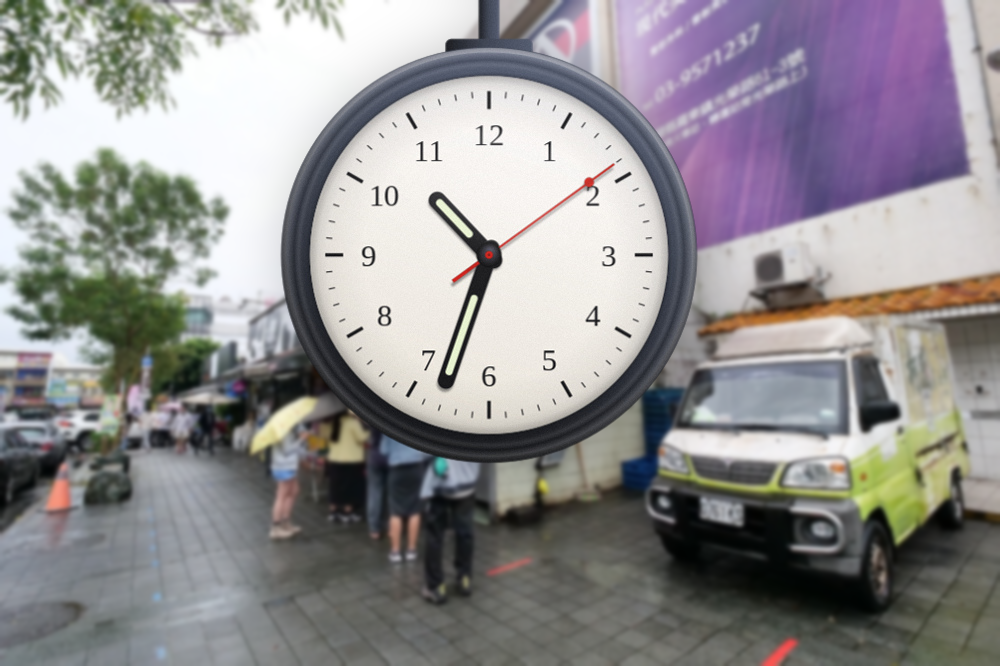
10:33:09
